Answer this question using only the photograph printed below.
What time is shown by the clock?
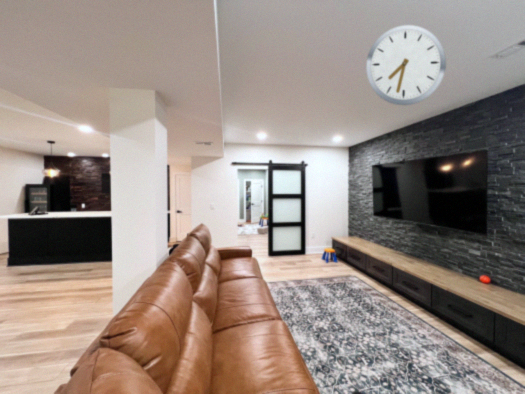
7:32
